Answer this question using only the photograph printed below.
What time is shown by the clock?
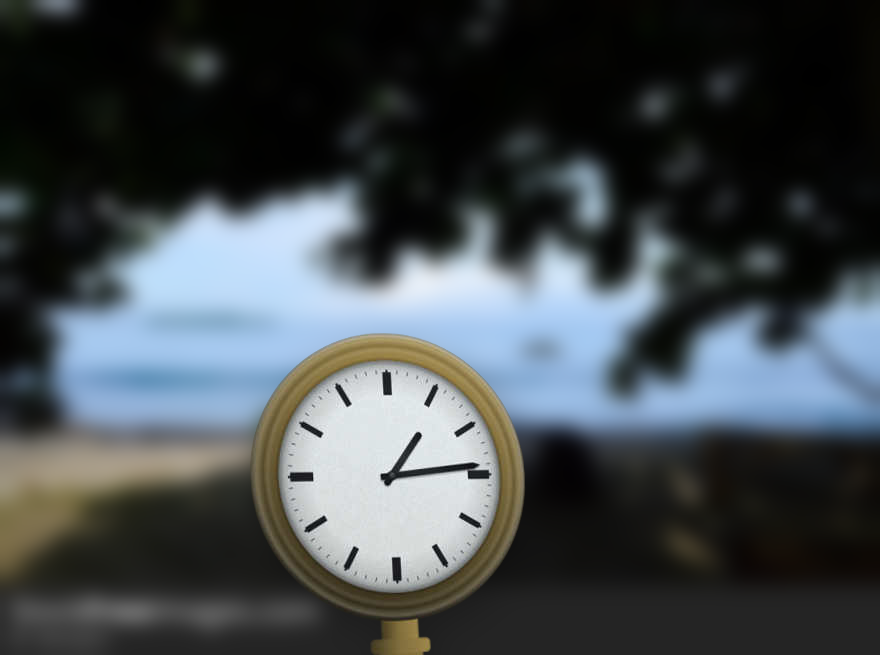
1:14
